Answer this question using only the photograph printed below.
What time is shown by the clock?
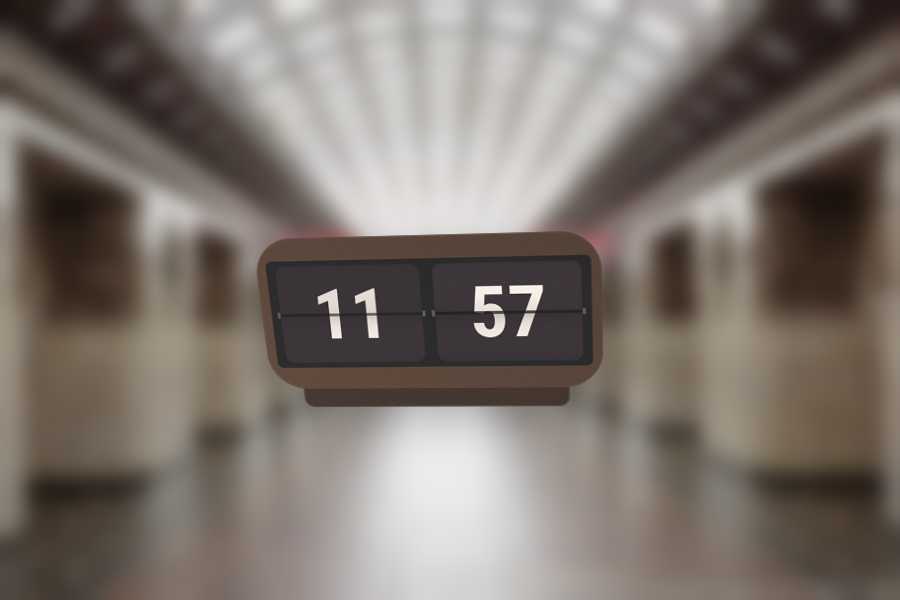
11:57
